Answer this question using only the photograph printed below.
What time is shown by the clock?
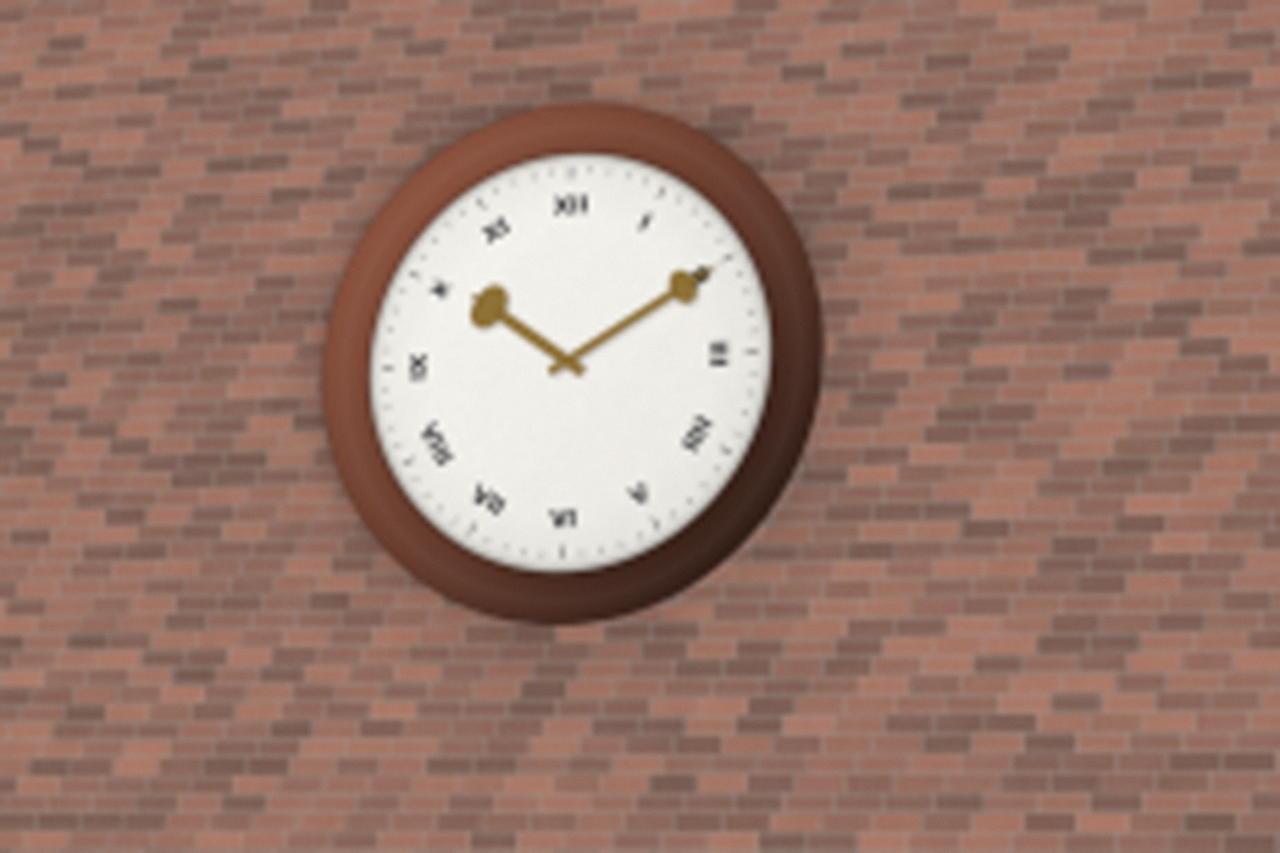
10:10
